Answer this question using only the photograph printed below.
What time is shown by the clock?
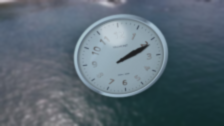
2:11
